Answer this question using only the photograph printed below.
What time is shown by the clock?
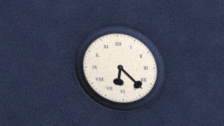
6:23
